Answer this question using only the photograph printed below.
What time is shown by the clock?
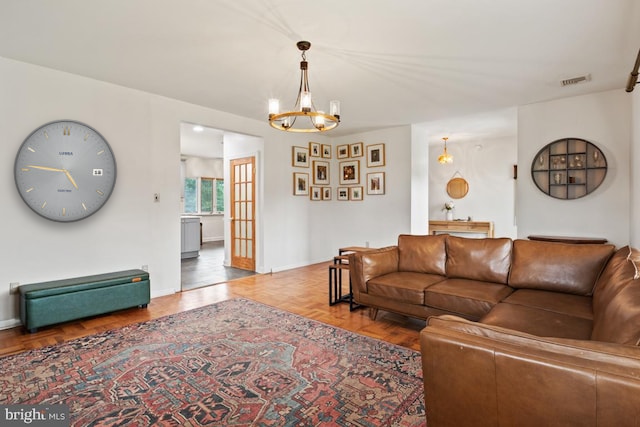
4:46
